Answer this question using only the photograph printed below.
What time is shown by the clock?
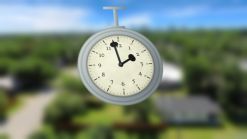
1:58
